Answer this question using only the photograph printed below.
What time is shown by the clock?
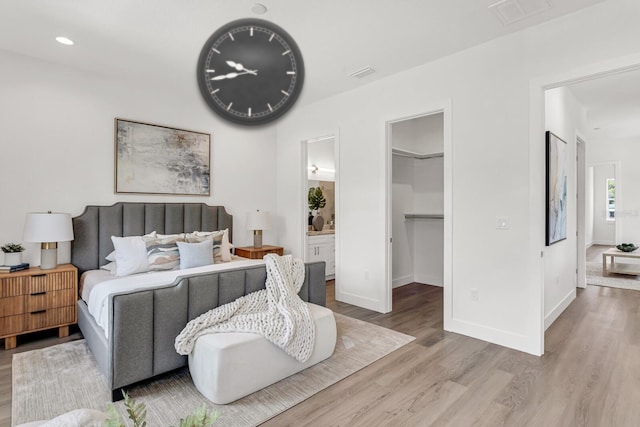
9:43
